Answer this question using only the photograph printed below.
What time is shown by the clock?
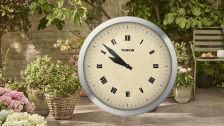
9:52
